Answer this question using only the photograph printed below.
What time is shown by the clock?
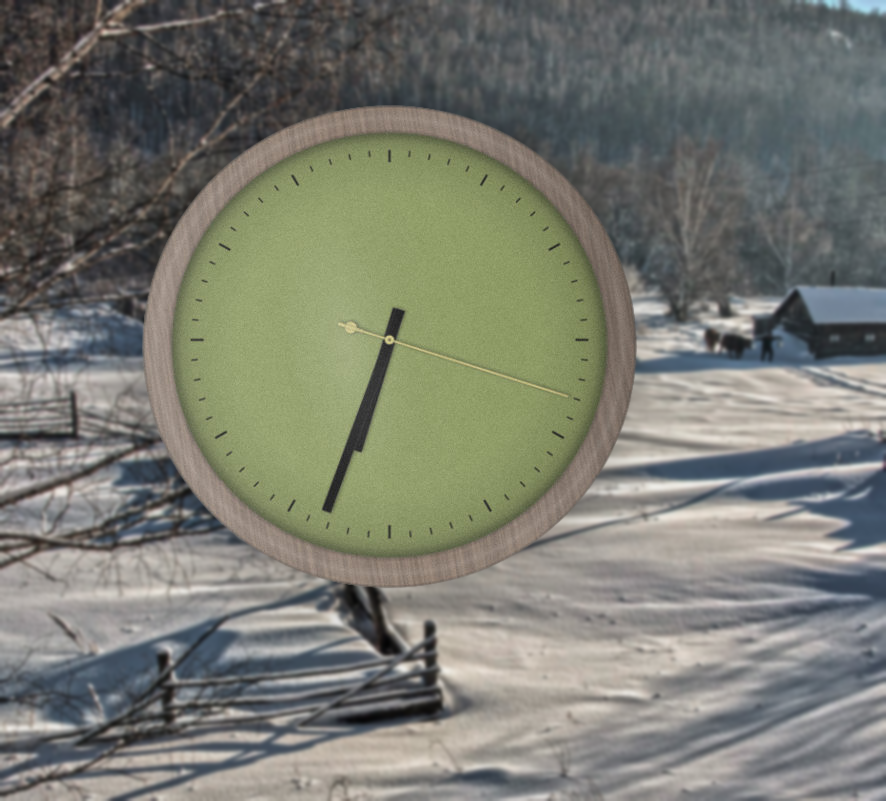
6:33:18
